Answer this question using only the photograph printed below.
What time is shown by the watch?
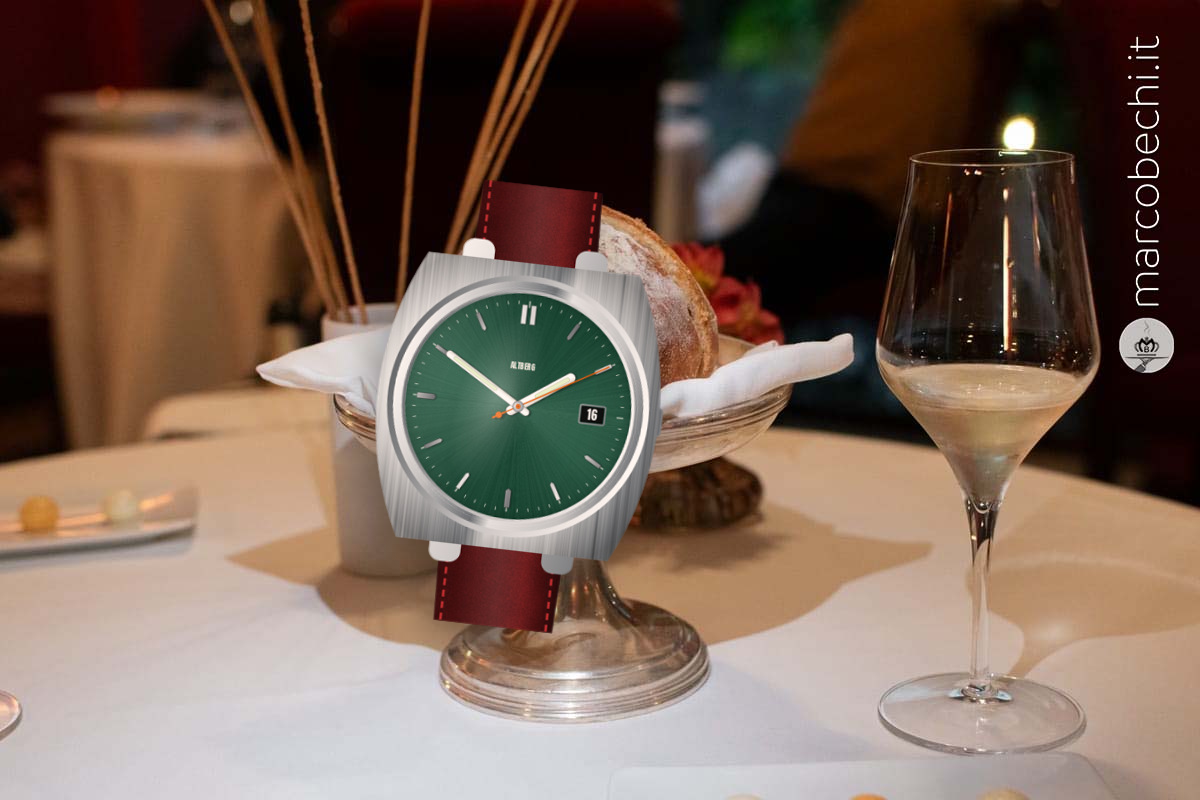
1:50:10
